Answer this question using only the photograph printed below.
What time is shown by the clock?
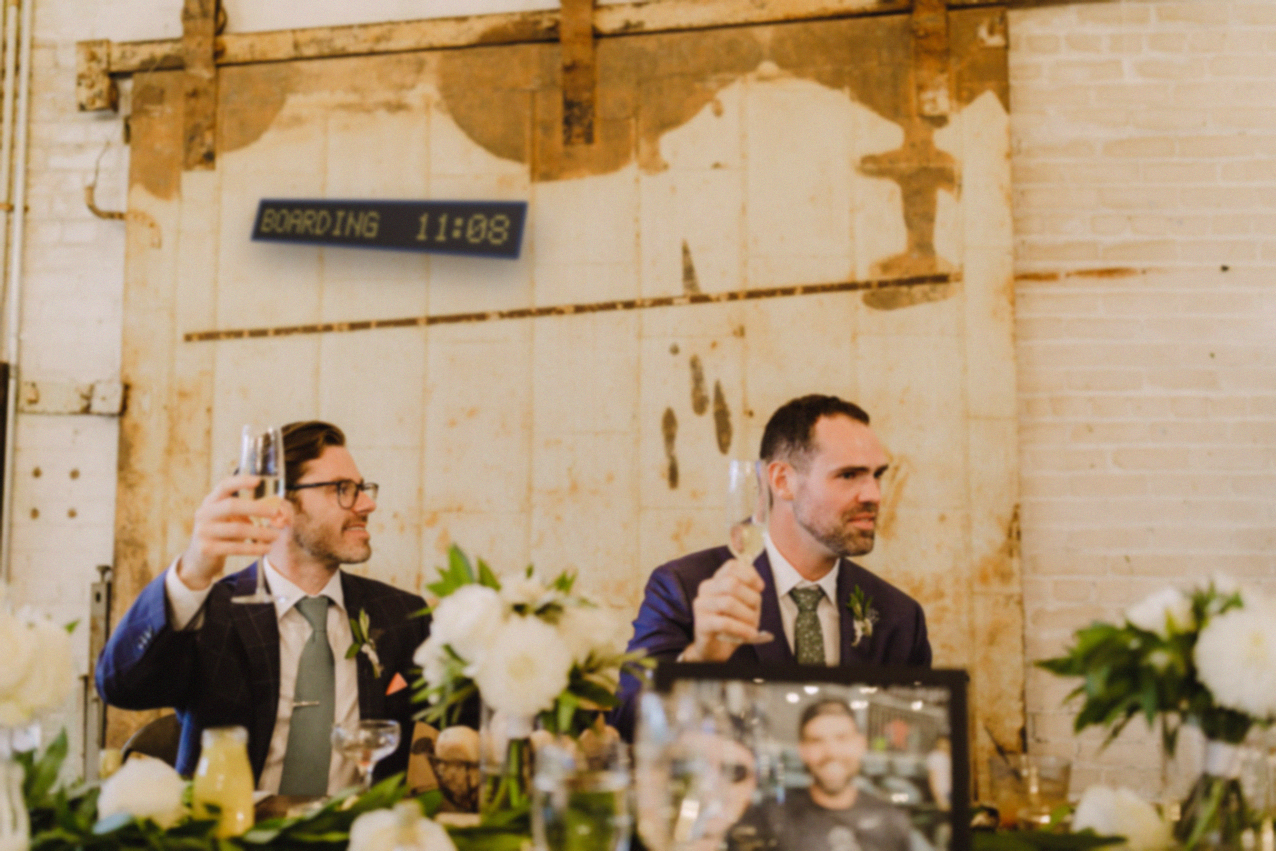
11:08
